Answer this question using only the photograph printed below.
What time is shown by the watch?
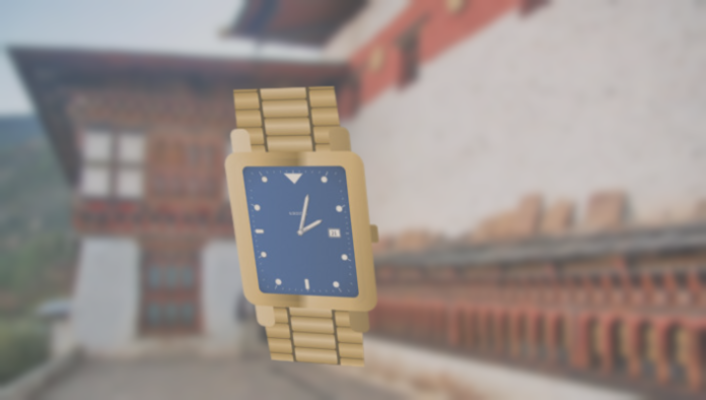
2:03
